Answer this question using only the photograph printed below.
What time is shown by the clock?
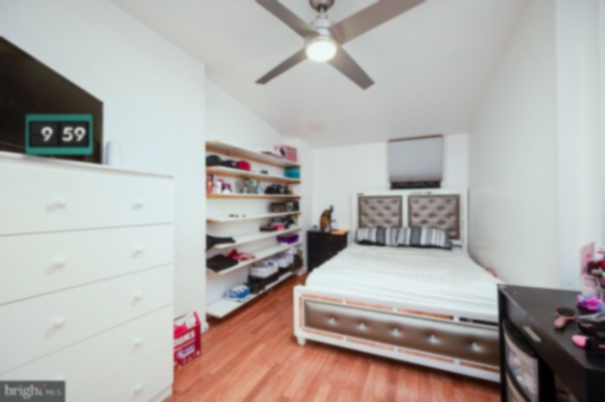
9:59
